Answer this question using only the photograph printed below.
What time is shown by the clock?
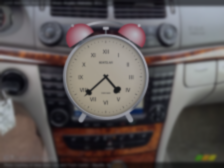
4:38
